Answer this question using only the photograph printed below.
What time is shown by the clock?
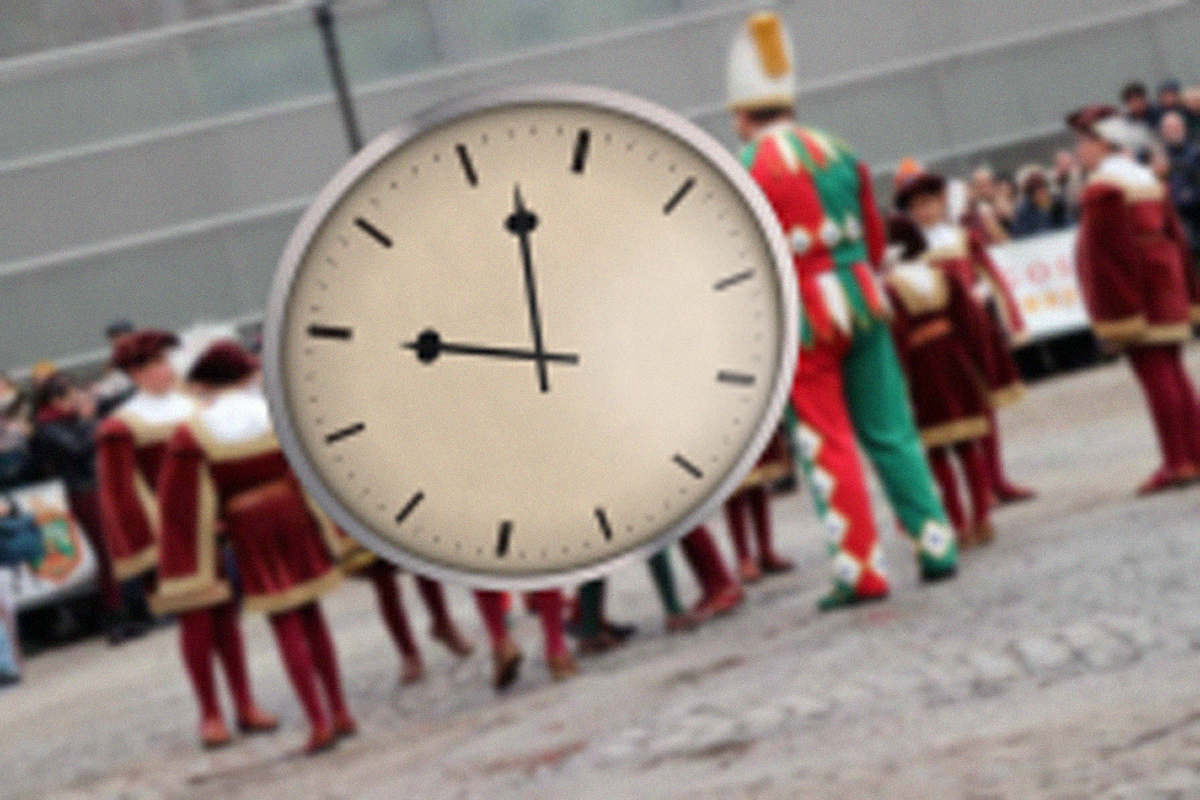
8:57
